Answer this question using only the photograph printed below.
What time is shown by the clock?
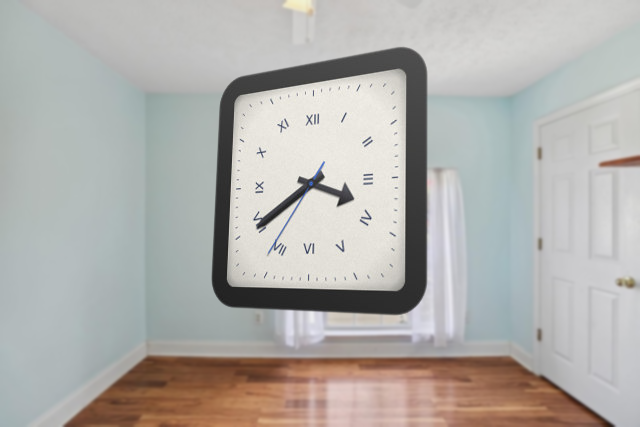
3:39:36
